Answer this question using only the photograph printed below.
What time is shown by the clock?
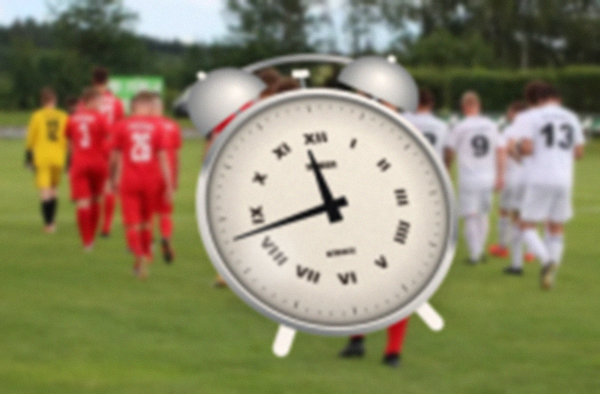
11:43
